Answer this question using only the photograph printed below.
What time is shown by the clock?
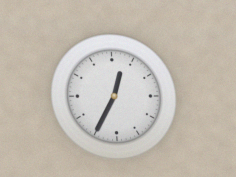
12:35
